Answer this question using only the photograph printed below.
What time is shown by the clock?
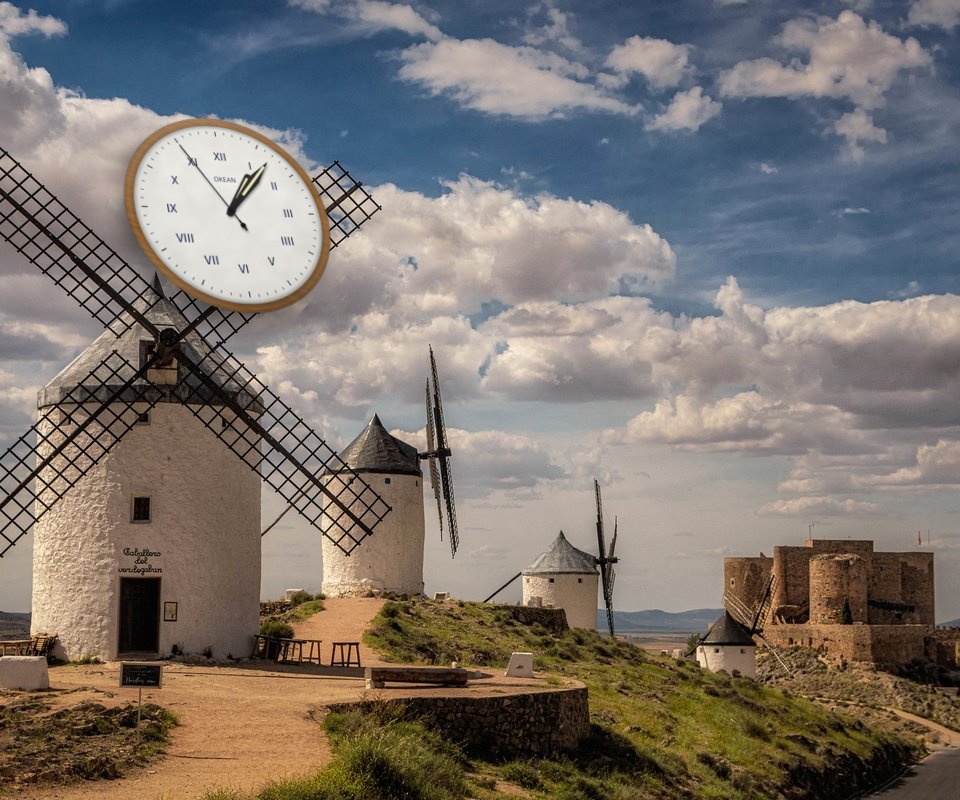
1:06:55
